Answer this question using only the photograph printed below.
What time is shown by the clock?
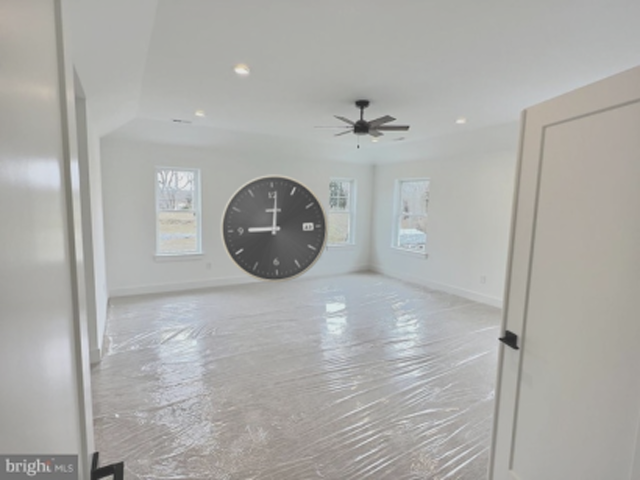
9:01
